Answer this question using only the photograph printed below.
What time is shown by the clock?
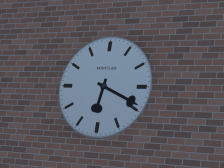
6:19
